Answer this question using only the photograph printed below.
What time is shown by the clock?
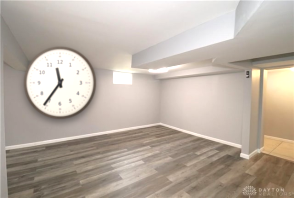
11:36
